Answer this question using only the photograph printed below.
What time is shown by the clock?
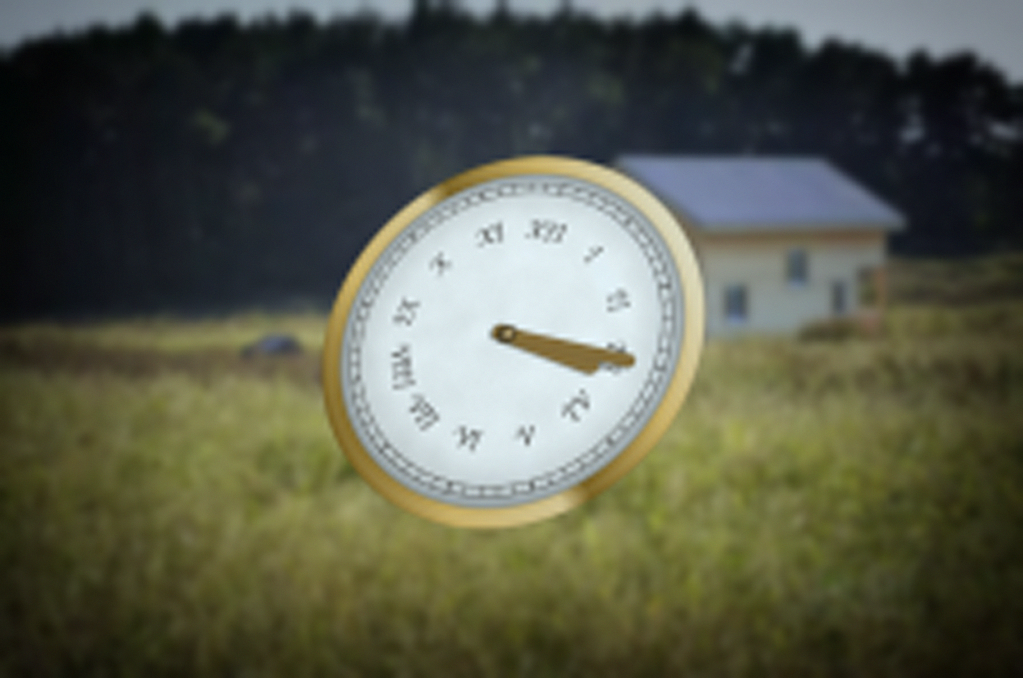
3:15
